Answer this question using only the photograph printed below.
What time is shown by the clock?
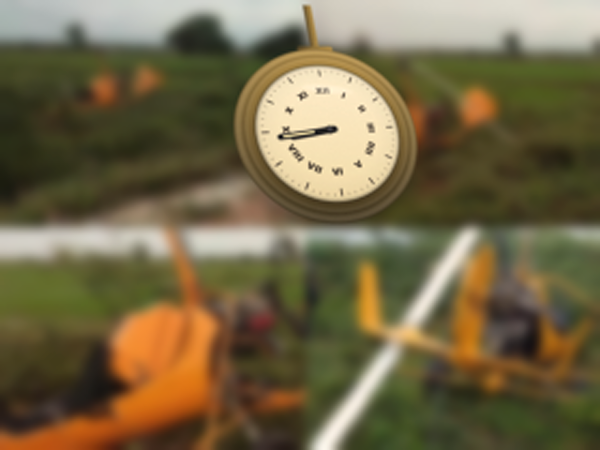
8:44
